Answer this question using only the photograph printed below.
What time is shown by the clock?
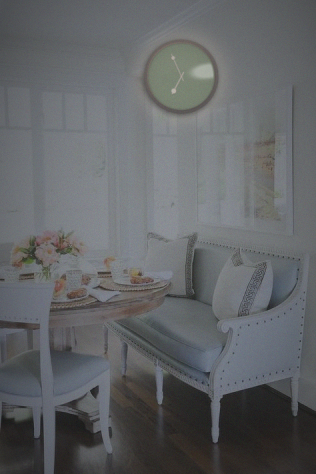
6:56
